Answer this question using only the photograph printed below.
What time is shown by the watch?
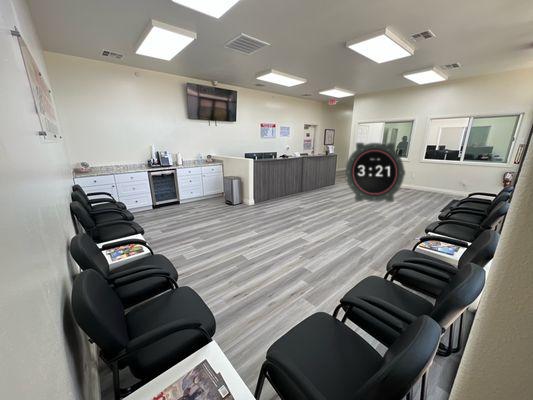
3:21
